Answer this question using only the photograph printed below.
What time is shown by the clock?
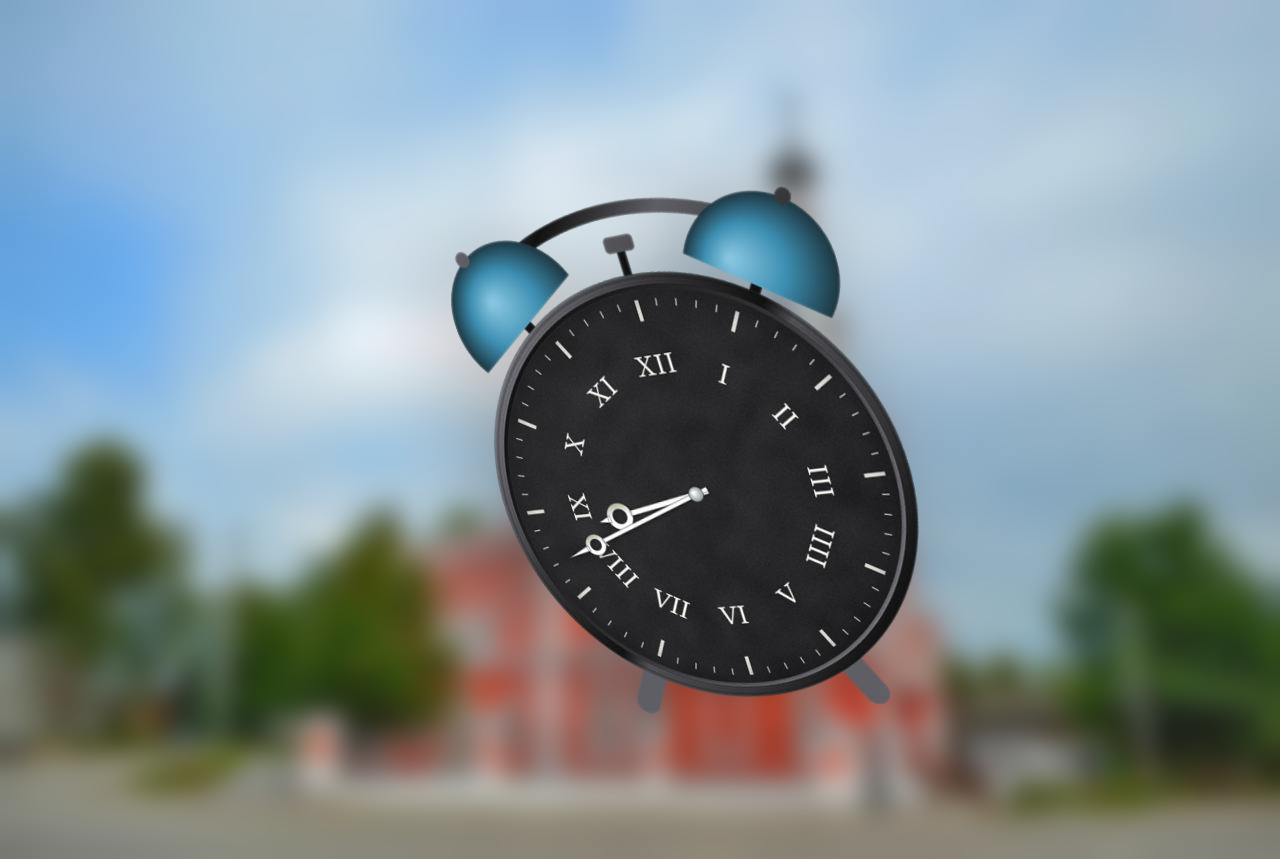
8:42
